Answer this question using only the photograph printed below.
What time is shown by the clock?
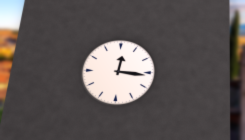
12:16
